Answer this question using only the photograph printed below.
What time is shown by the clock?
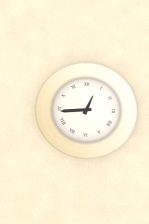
12:44
